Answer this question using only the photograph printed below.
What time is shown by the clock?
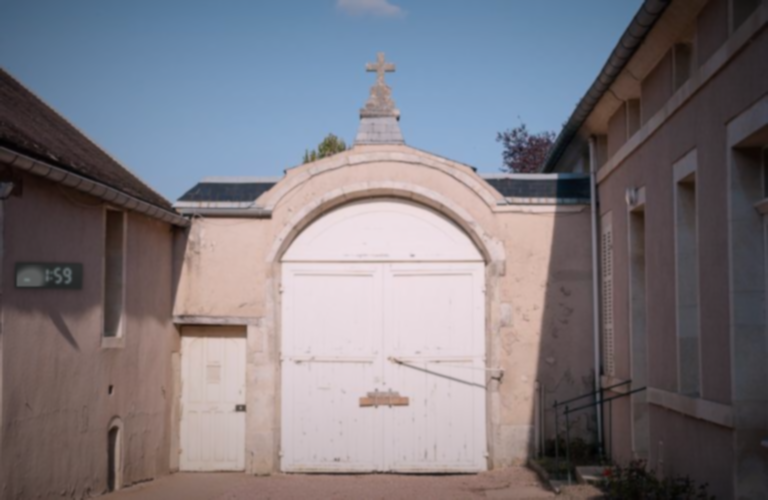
1:59
